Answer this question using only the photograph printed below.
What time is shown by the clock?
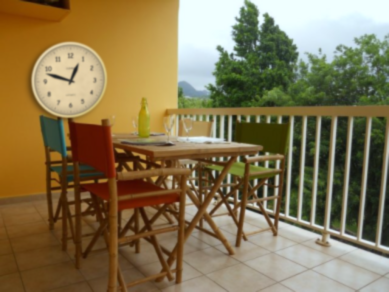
12:48
